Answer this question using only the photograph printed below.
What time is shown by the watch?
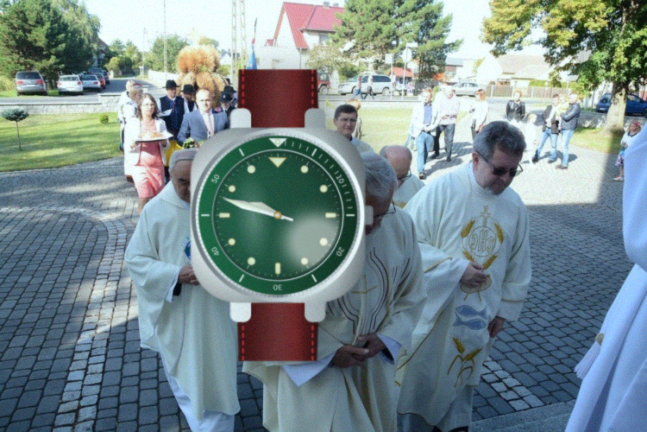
9:47:48
